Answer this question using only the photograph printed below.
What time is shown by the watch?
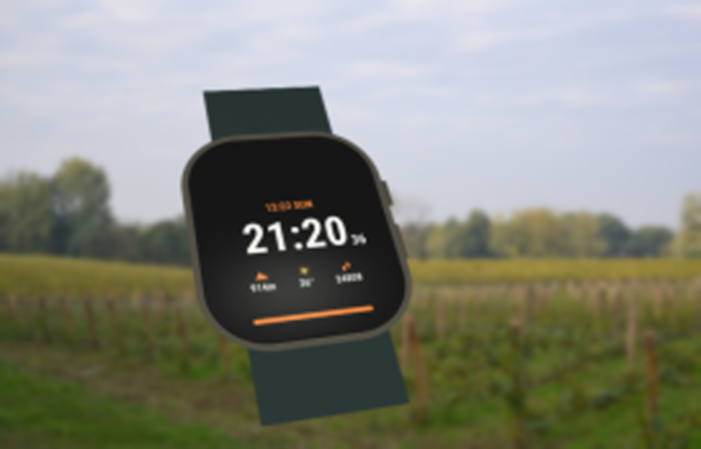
21:20
